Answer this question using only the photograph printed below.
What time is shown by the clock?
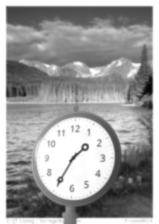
1:35
